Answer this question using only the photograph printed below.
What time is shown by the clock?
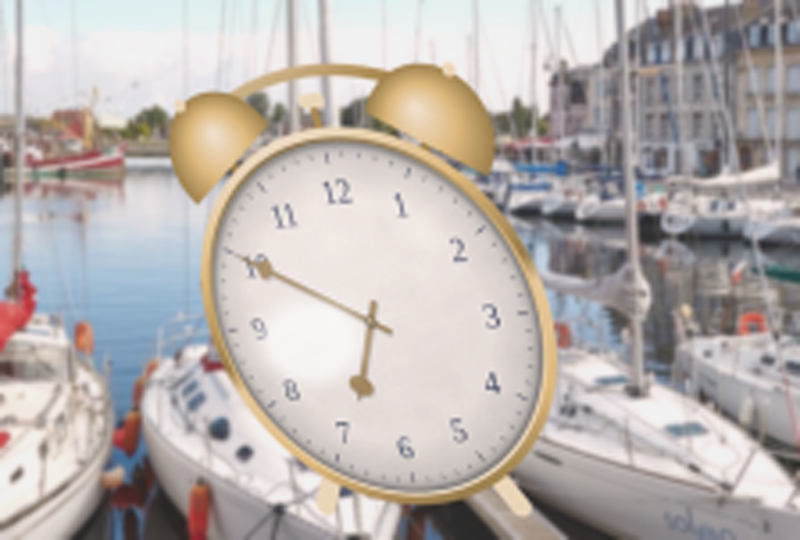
6:50
